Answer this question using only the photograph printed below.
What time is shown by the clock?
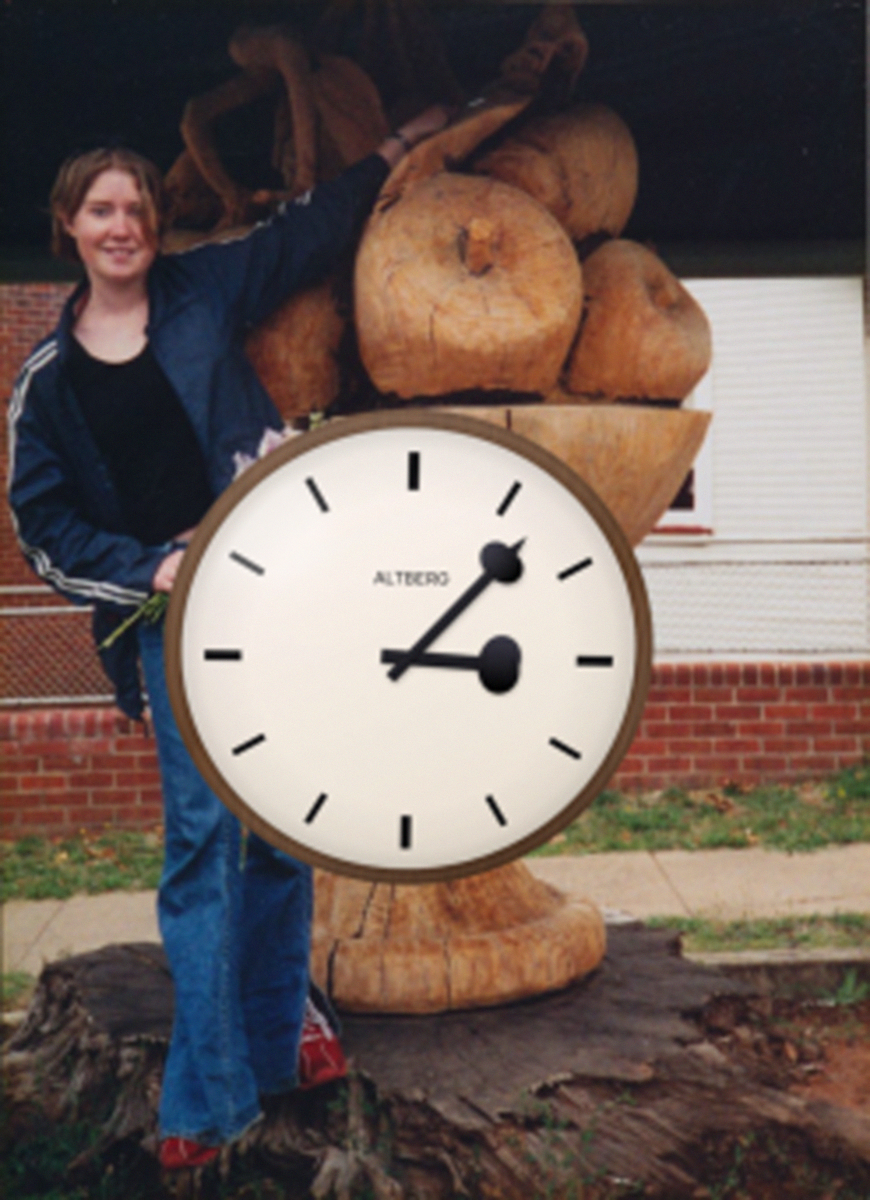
3:07
